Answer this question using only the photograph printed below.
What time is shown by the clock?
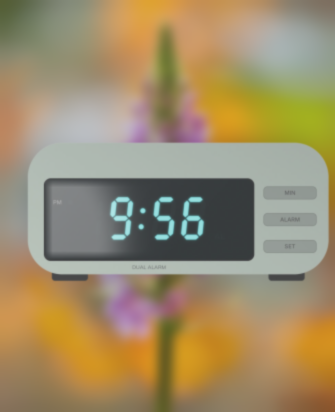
9:56
